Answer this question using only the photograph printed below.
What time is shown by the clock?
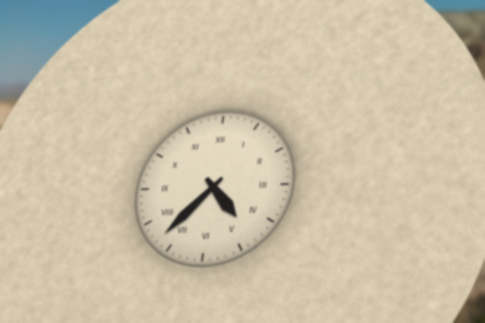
4:37
